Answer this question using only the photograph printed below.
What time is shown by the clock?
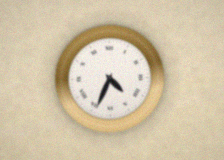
4:34
